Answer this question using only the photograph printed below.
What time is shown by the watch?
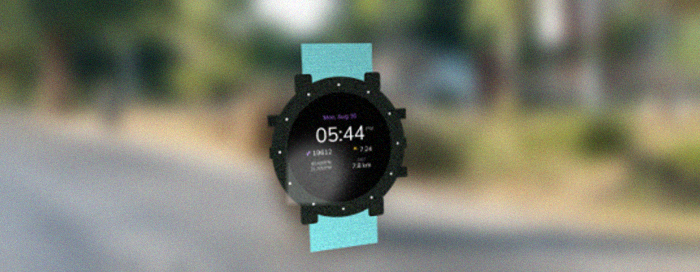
5:44
